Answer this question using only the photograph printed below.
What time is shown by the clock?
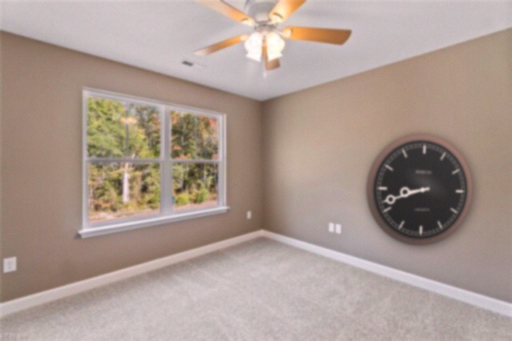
8:42
